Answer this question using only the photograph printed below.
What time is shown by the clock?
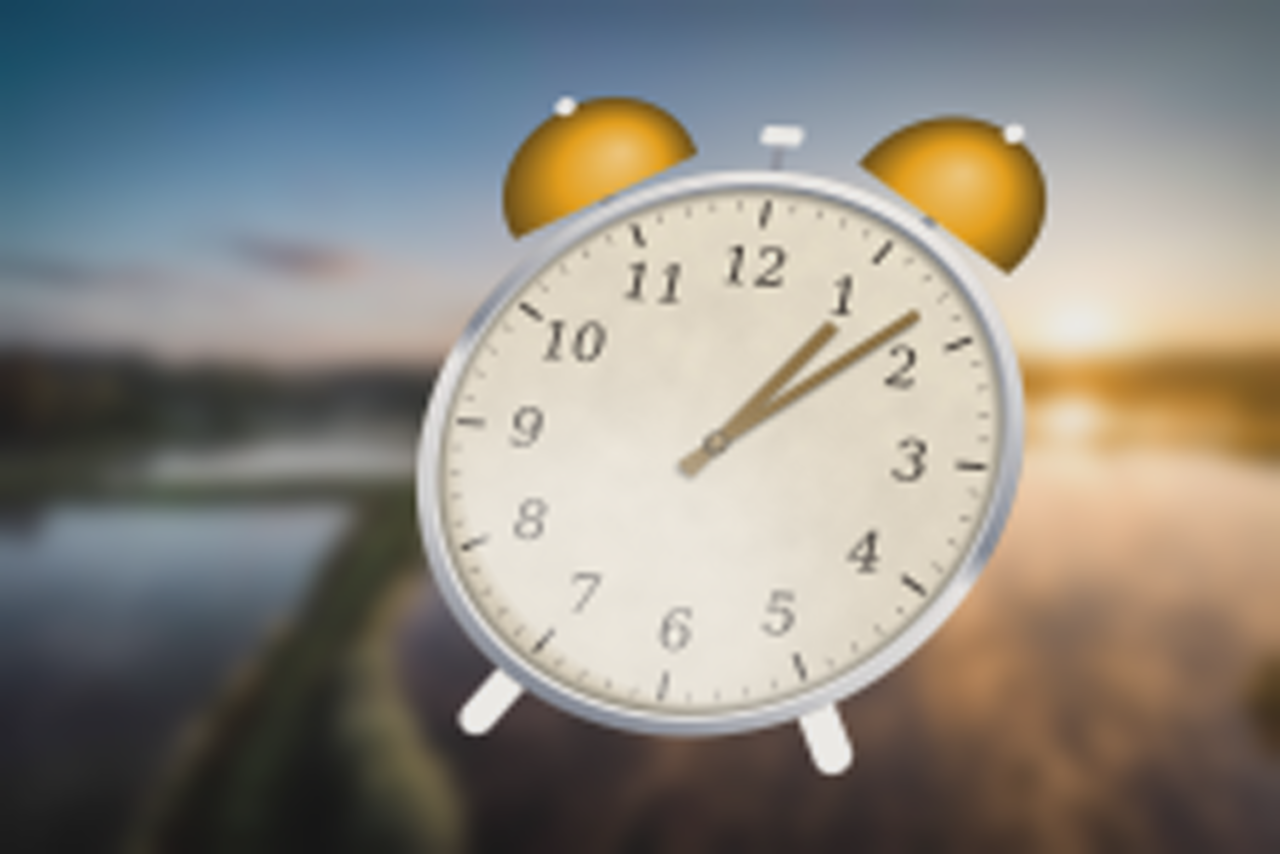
1:08
